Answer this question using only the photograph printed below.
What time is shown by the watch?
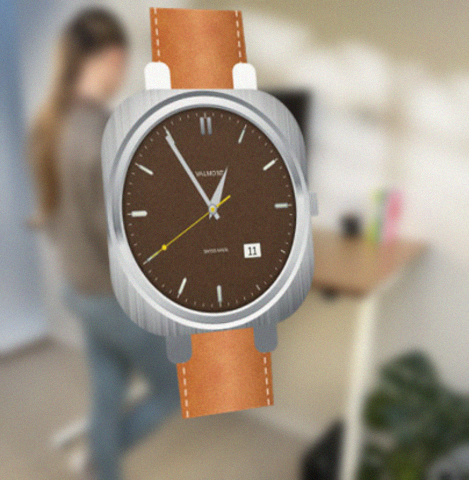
12:54:40
